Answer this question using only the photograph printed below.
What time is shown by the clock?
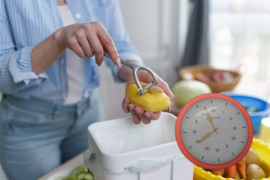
7:57
